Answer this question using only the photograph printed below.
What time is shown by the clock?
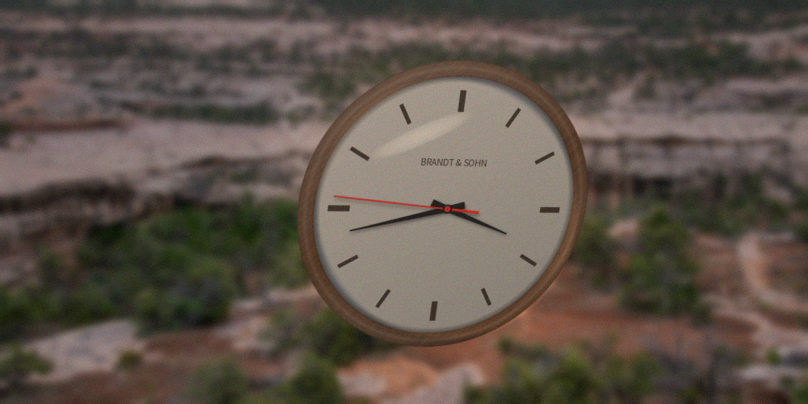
3:42:46
